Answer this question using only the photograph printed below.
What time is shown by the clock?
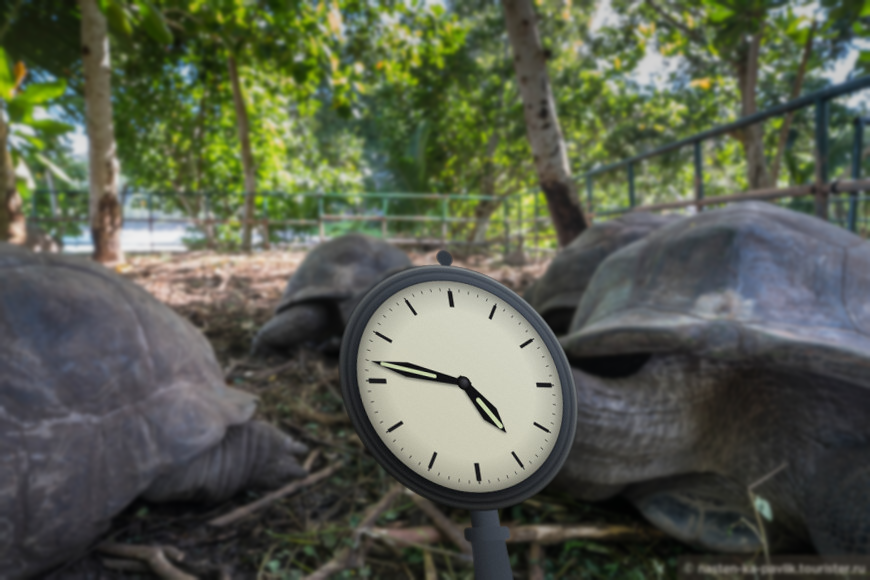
4:47
